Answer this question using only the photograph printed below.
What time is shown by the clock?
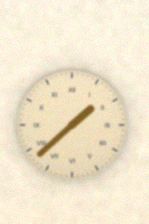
1:38
